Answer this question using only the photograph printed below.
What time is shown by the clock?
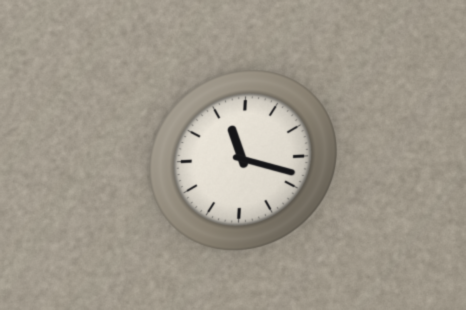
11:18
